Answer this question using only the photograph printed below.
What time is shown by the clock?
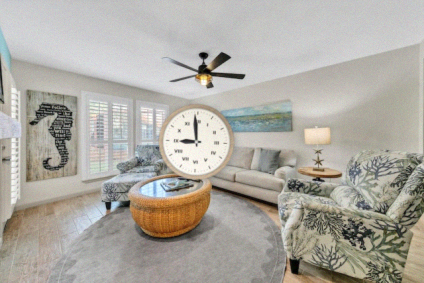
8:59
